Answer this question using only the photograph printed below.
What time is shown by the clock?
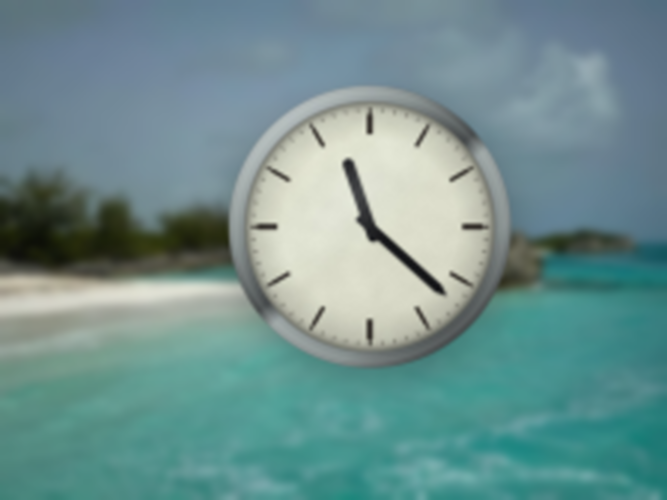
11:22
